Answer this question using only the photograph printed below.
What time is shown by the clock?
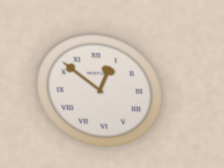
12:52
